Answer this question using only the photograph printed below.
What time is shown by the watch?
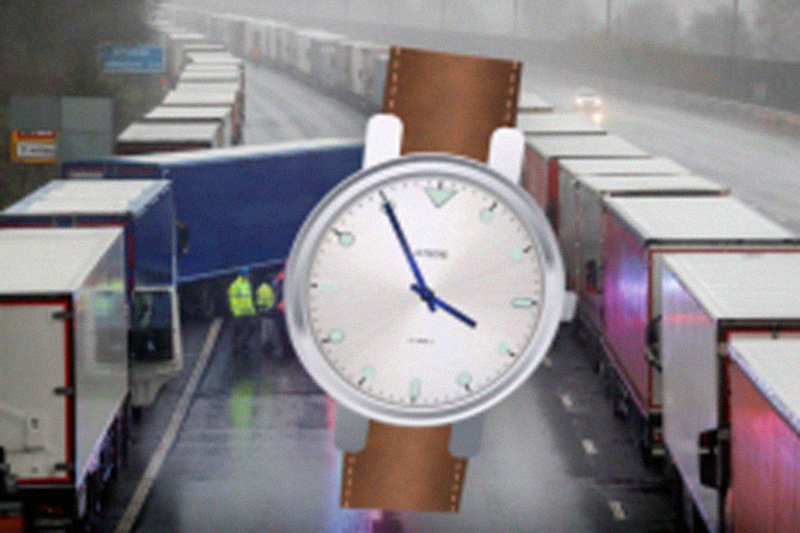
3:55
